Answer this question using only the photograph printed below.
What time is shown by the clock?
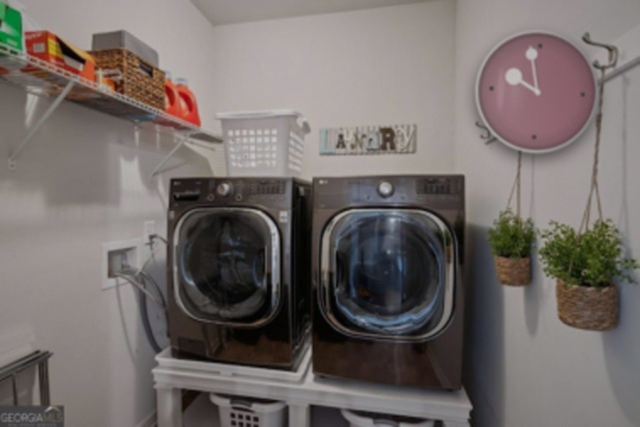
9:58
